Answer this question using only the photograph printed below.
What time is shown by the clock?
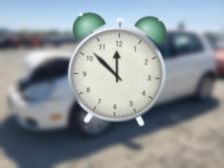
11:52
